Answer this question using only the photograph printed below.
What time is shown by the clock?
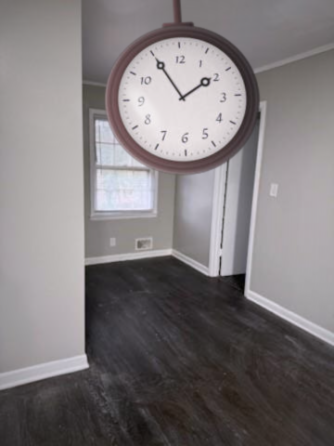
1:55
